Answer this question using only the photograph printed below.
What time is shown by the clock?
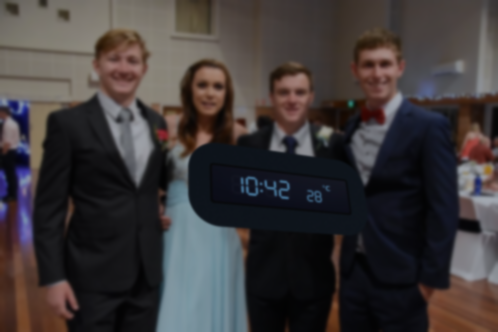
10:42
